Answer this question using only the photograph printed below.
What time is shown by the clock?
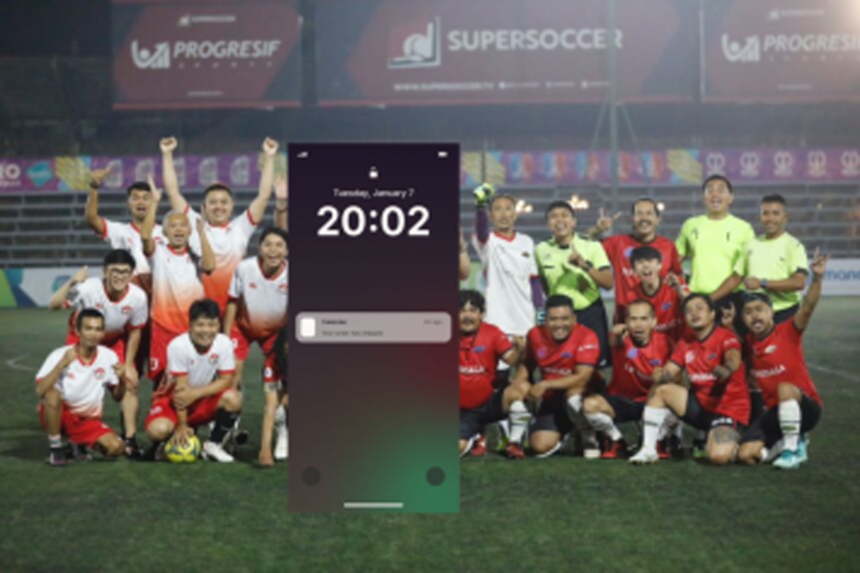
20:02
